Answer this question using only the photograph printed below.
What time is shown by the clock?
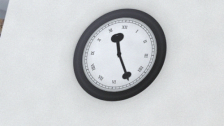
11:25
